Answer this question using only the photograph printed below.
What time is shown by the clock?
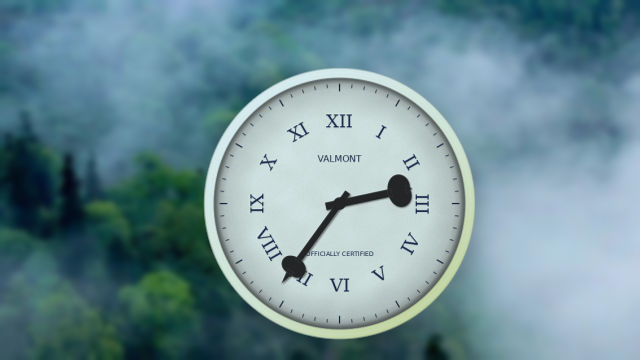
2:36
